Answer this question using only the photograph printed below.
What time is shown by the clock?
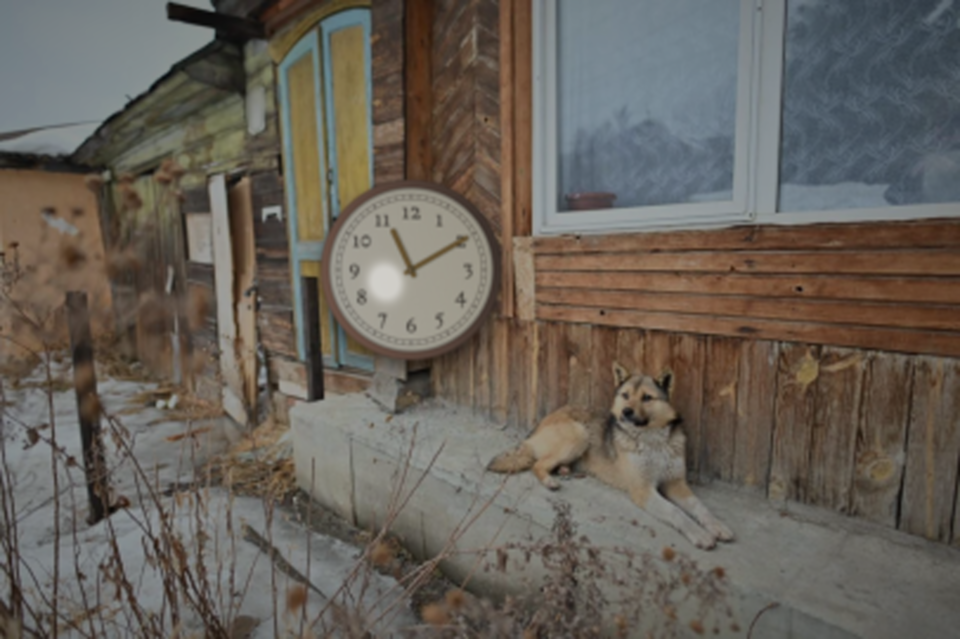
11:10
